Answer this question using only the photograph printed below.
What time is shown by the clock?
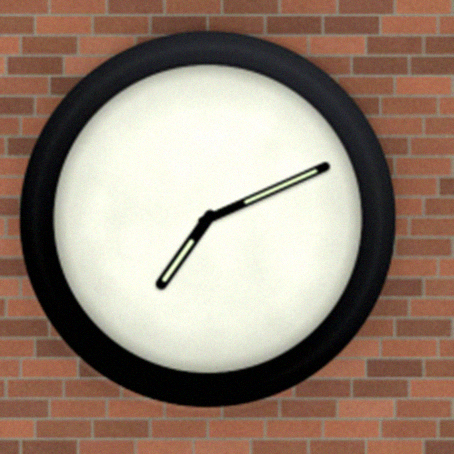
7:11
